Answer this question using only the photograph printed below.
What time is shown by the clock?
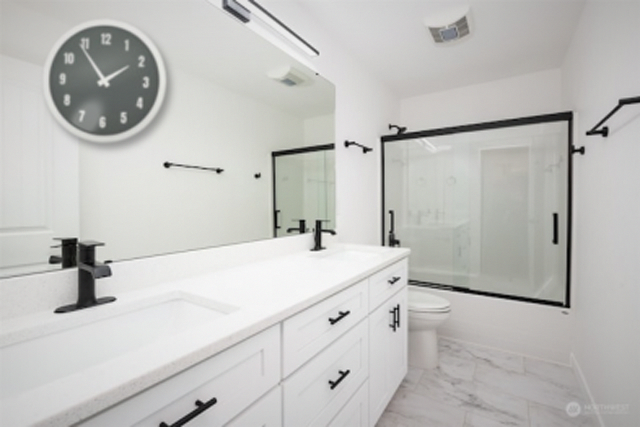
1:54
